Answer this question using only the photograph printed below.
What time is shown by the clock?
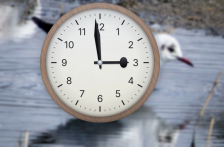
2:59
